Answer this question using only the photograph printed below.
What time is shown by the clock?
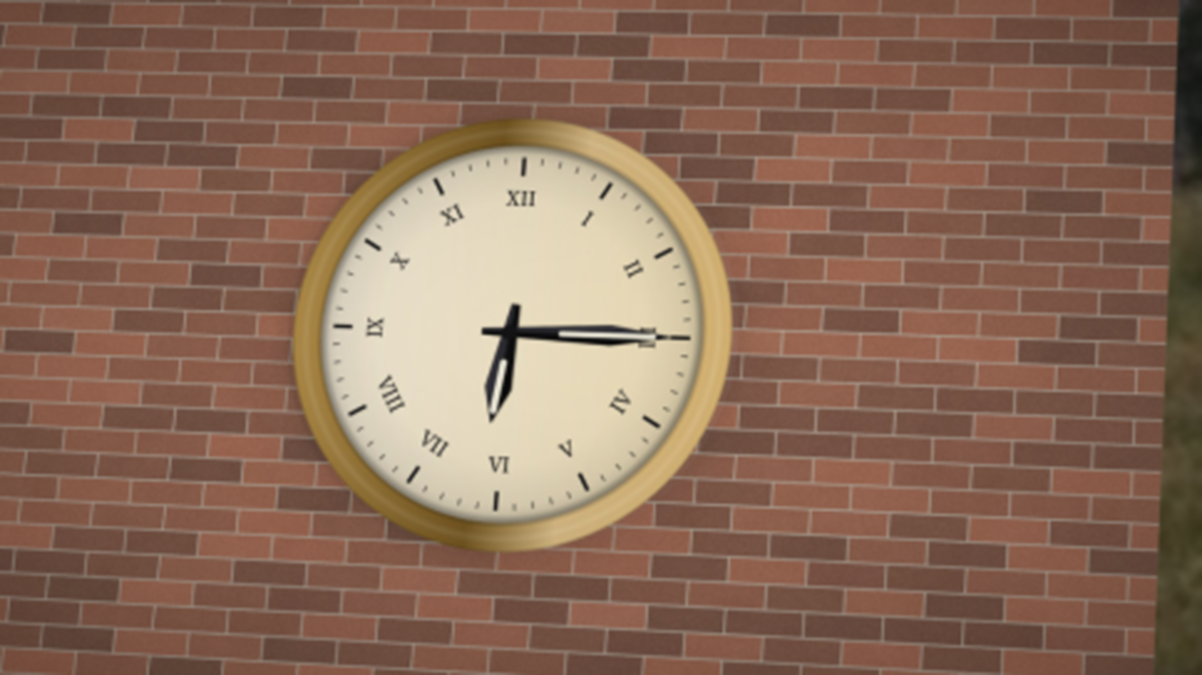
6:15
